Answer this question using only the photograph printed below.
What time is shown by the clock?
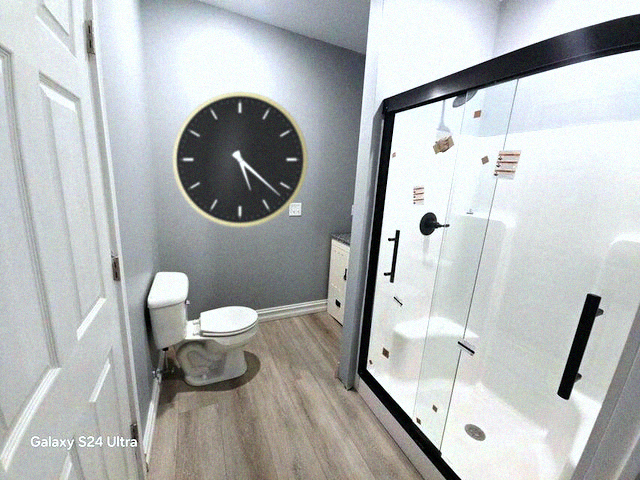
5:22
